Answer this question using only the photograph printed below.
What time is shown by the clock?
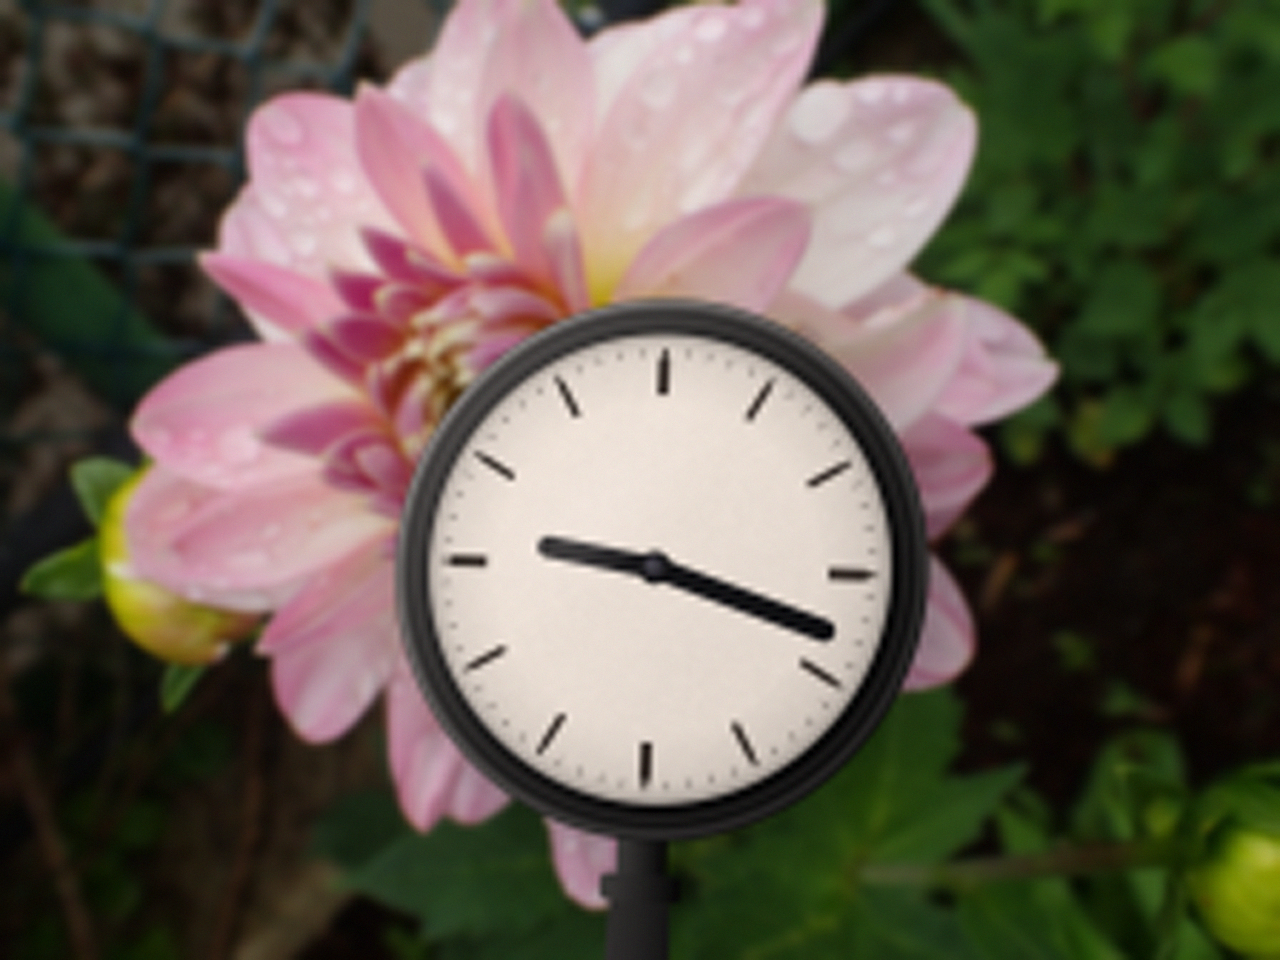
9:18
